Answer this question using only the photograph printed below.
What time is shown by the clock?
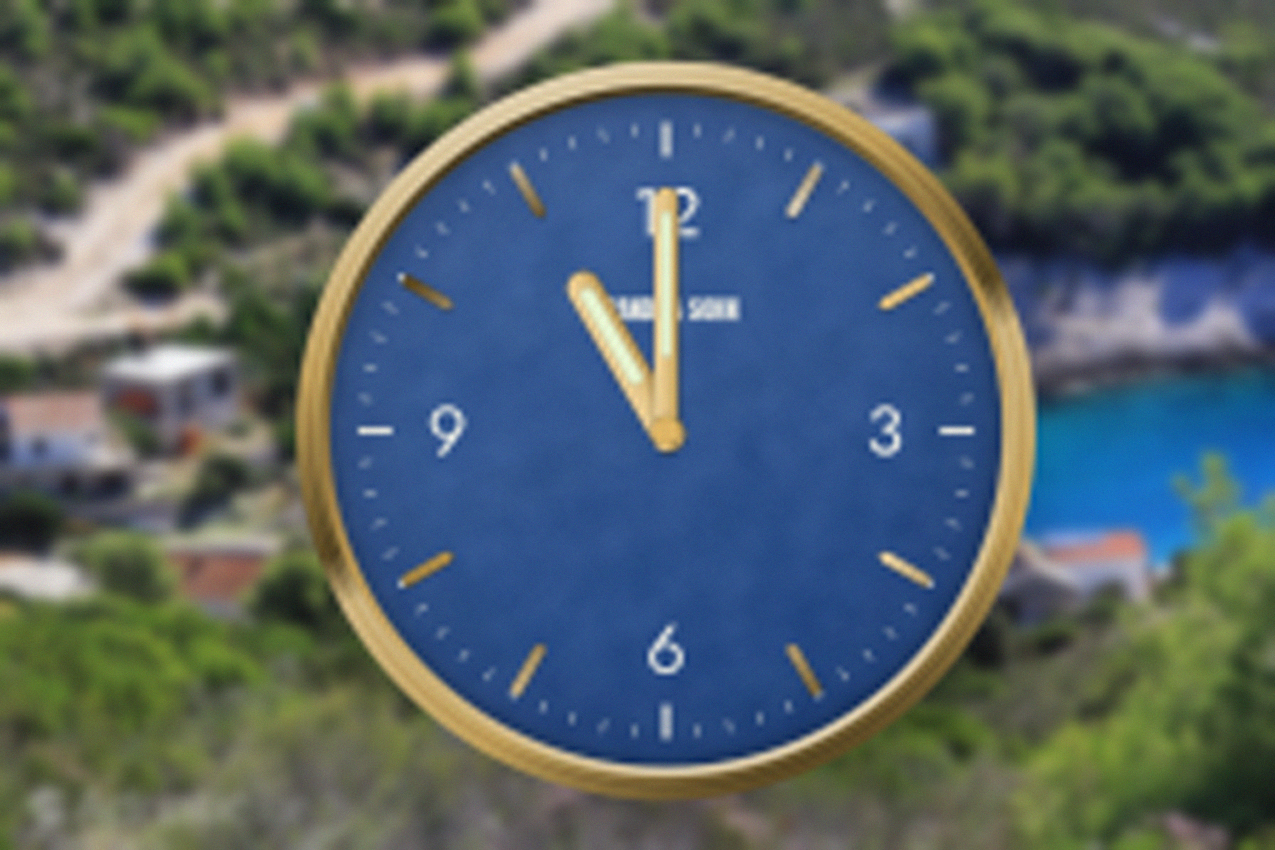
11:00
